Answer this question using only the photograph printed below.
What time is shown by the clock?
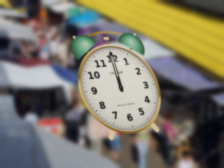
12:00
